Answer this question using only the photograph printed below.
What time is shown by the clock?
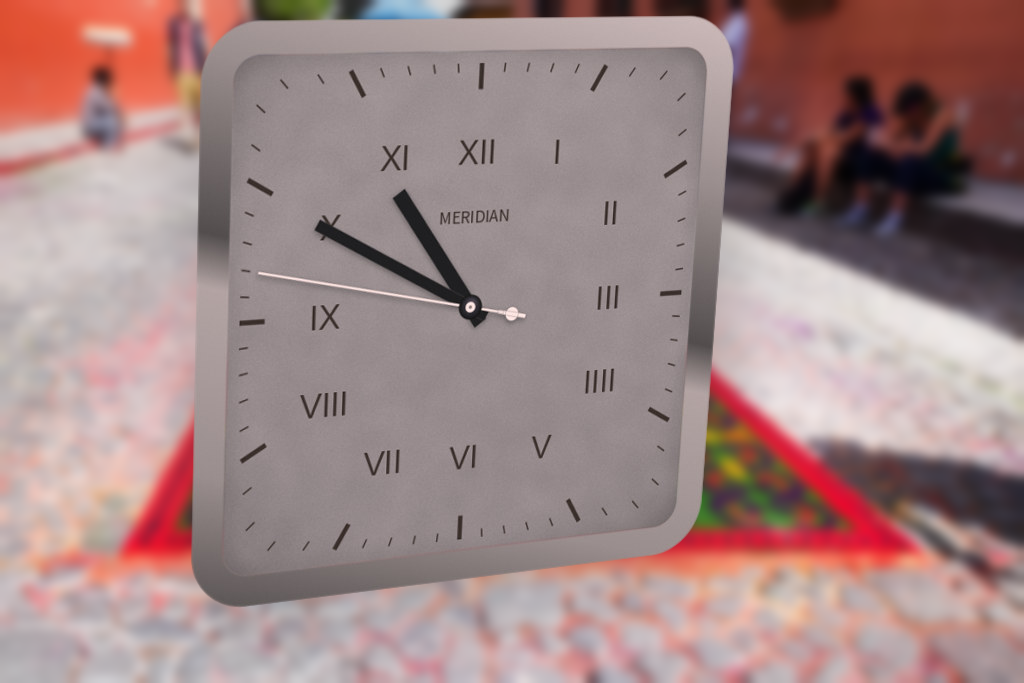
10:49:47
